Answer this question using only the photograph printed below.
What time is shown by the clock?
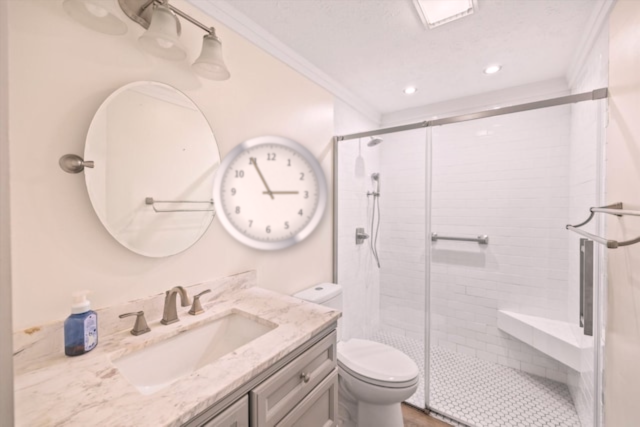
2:55
